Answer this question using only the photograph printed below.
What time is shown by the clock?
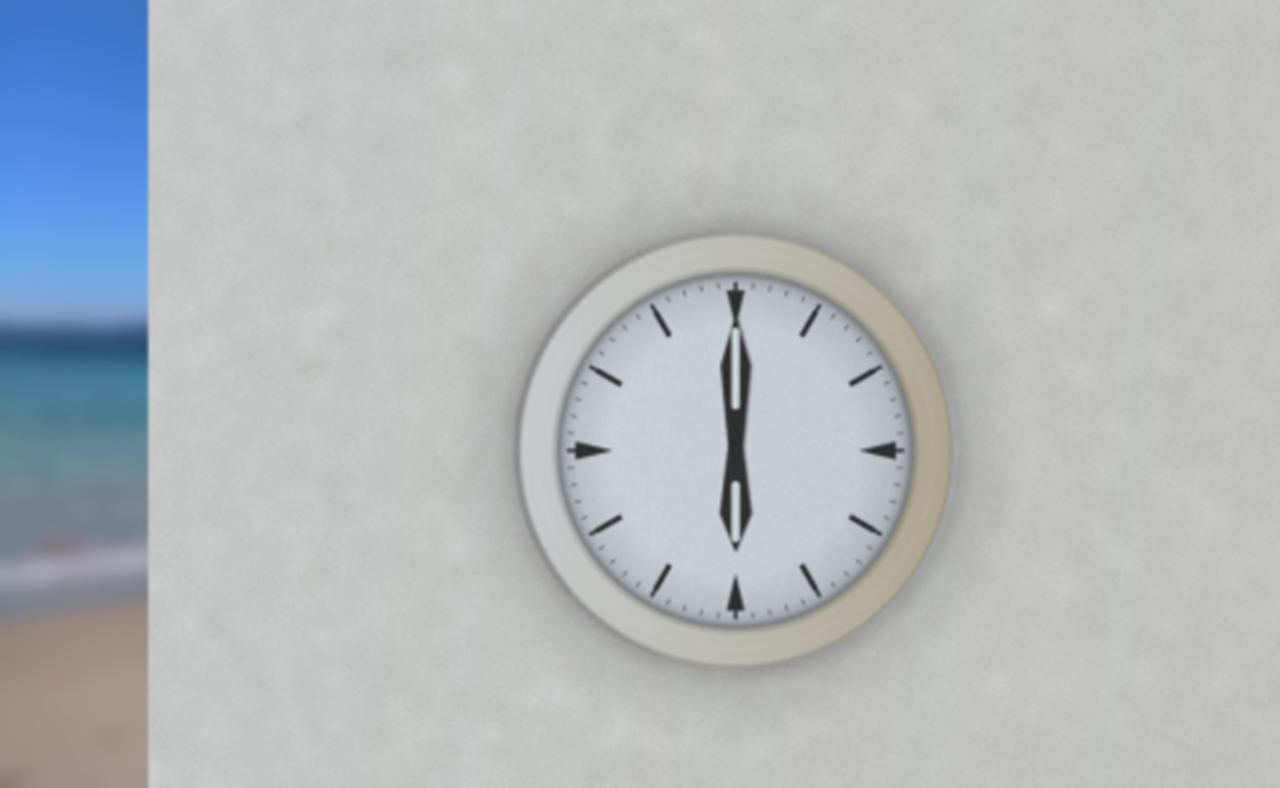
6:00
